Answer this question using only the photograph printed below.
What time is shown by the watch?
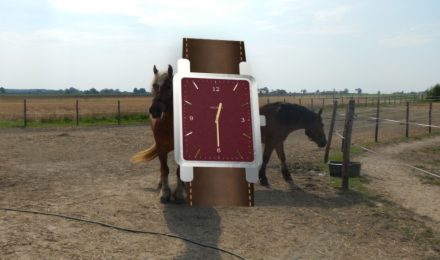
12:30
